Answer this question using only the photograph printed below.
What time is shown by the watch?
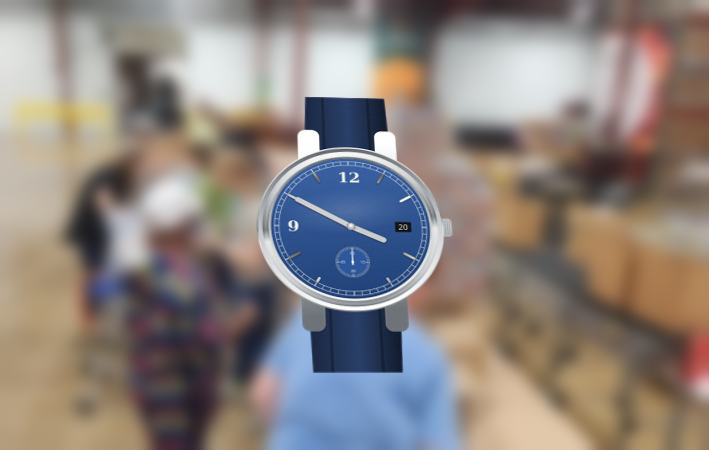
3:50
